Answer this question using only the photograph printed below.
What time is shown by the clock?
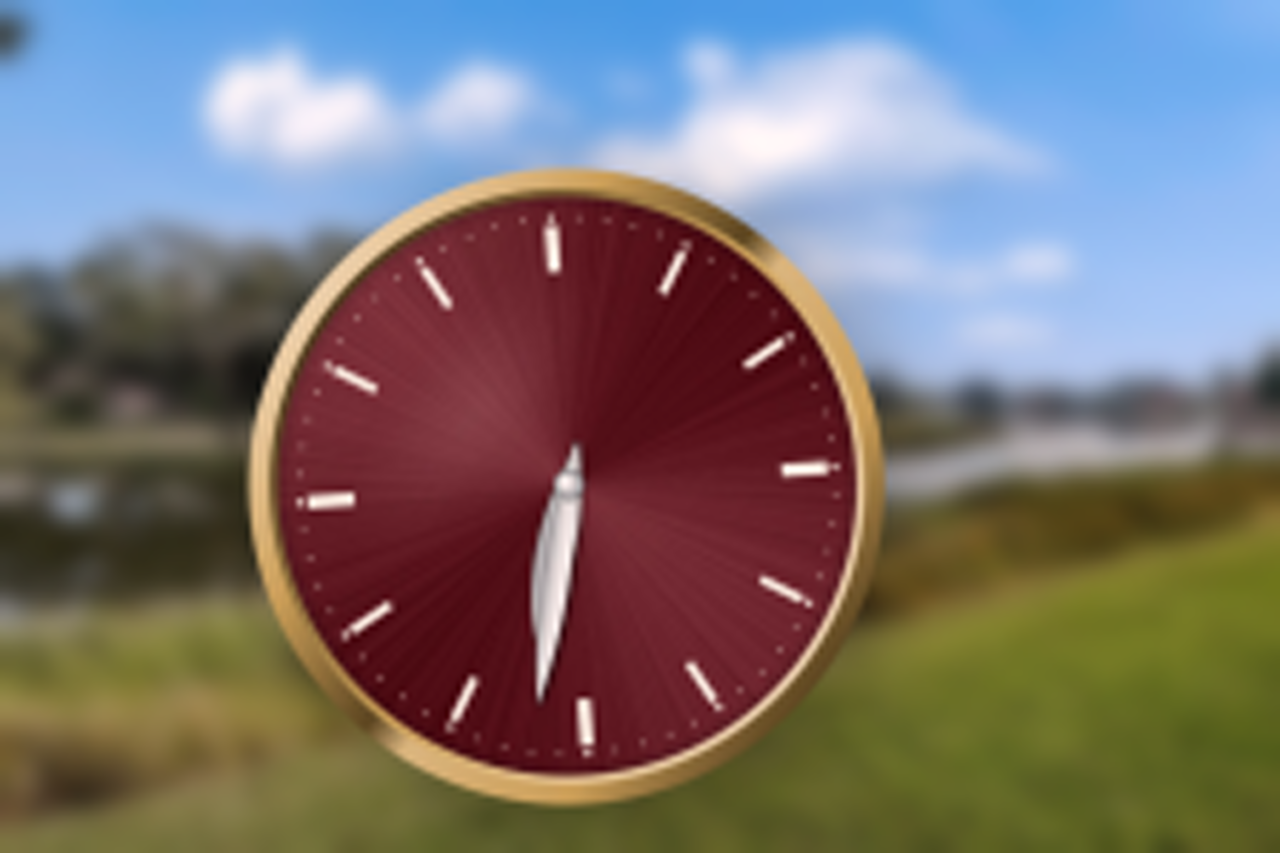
6:32
